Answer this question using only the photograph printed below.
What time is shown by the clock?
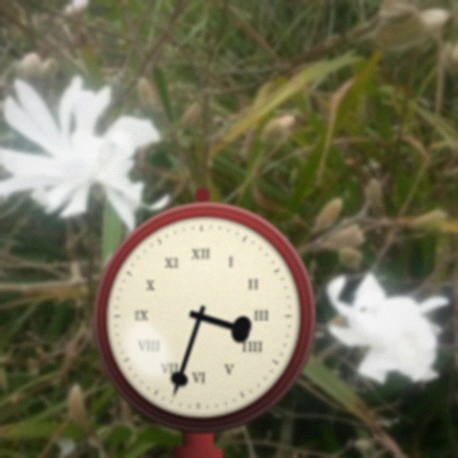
3:33
